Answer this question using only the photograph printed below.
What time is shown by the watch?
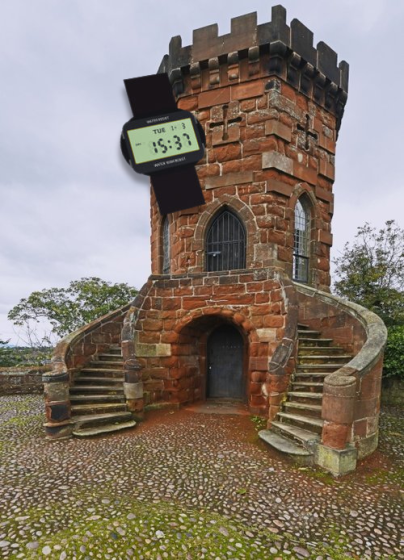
15:37
